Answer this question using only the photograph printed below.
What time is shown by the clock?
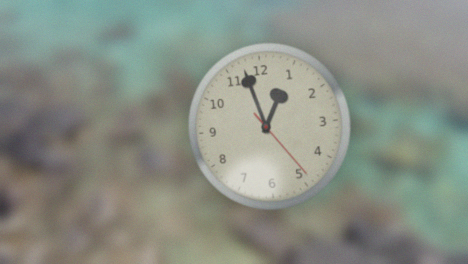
12:57:24
